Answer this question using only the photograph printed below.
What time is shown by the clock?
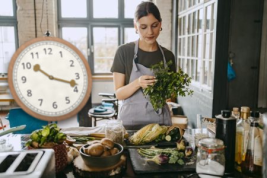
10:18
